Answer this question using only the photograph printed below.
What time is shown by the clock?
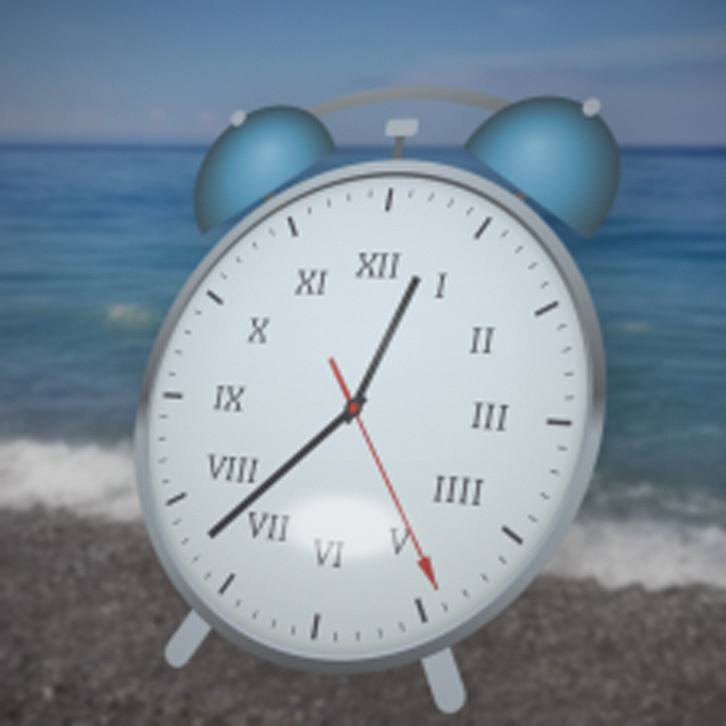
12:37:24
